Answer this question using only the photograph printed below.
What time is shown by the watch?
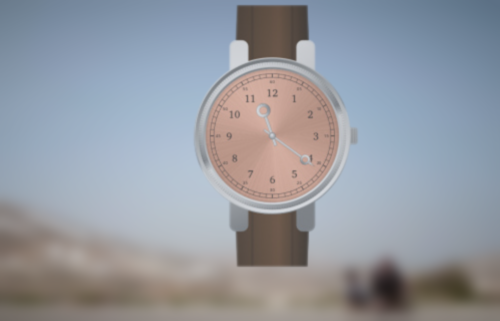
11:21
